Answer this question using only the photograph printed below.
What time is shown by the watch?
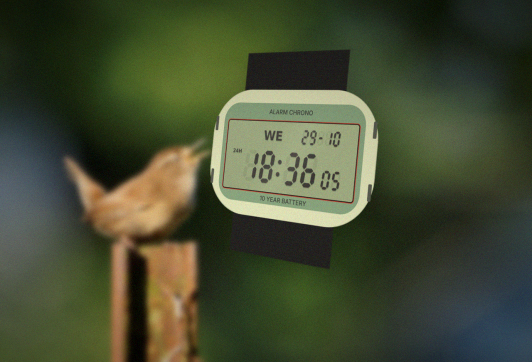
18:36:05
